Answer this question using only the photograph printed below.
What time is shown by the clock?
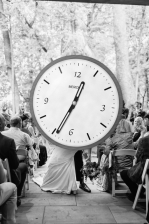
12:34
